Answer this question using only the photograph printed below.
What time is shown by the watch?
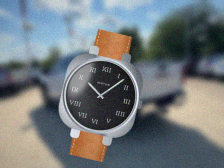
10:07
